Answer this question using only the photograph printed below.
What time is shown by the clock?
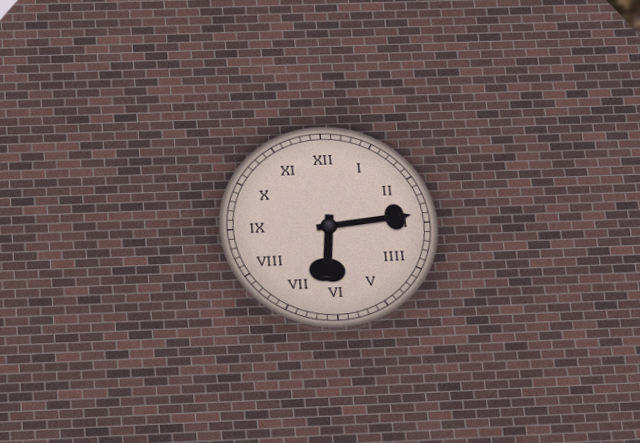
6:14
